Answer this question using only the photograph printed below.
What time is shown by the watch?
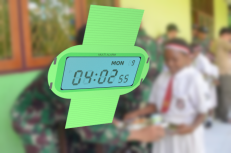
4:02:55
